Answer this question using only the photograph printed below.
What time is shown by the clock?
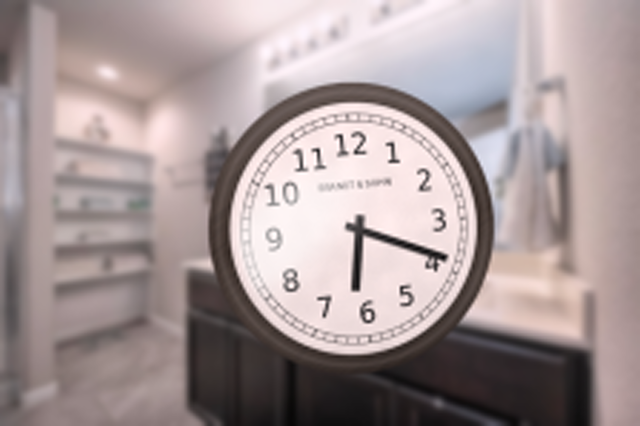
6:19
